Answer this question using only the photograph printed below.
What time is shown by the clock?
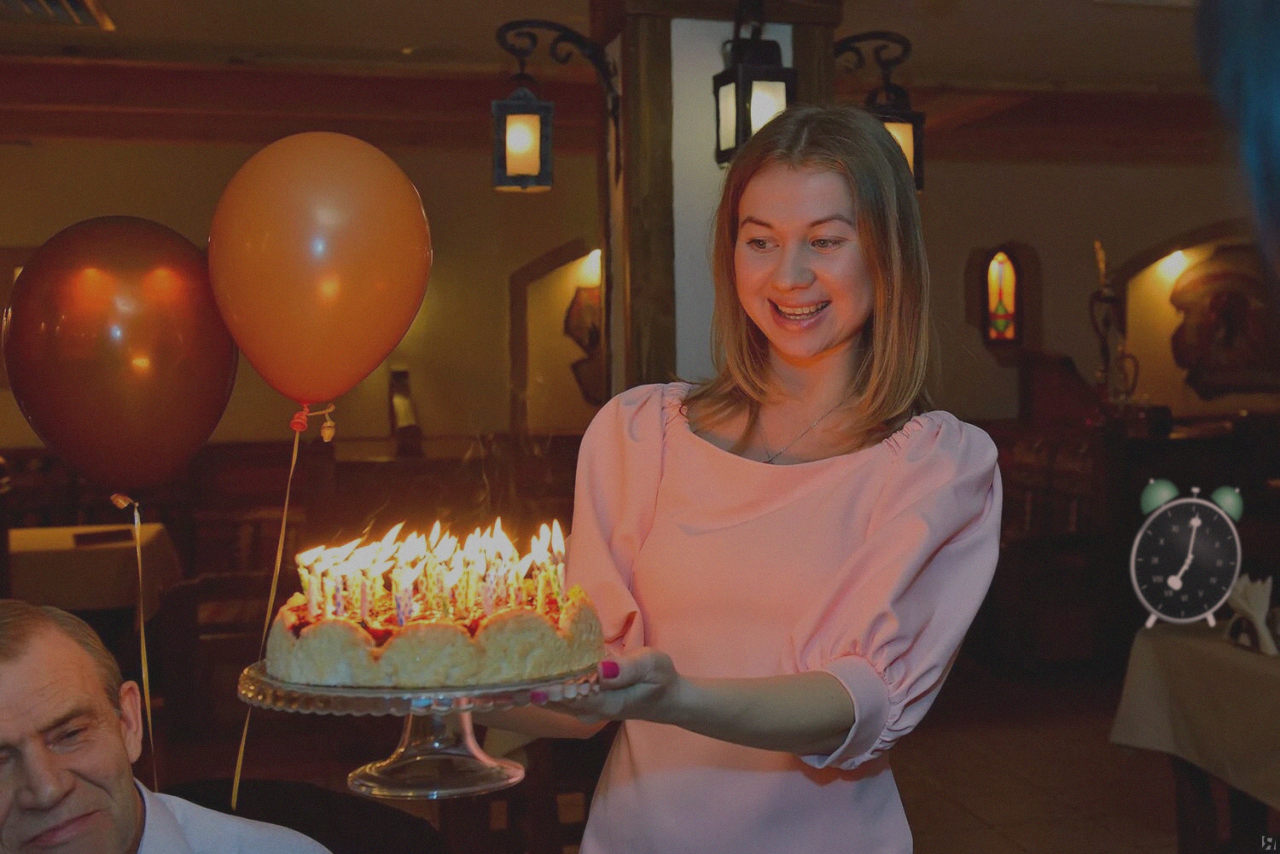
7:01
